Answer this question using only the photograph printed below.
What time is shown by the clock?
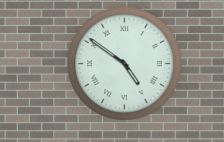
4:51
